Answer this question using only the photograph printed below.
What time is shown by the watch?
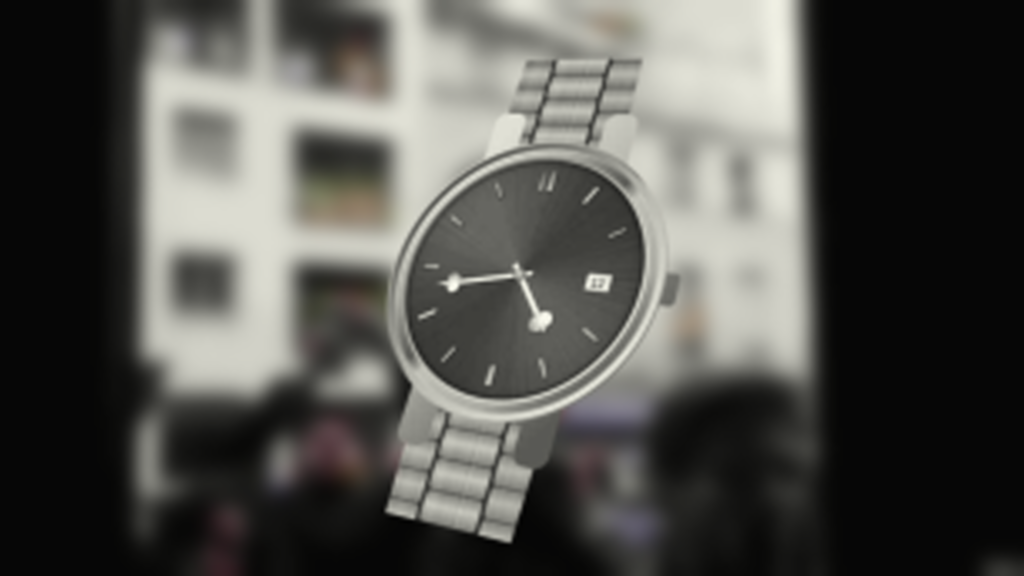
4:43
